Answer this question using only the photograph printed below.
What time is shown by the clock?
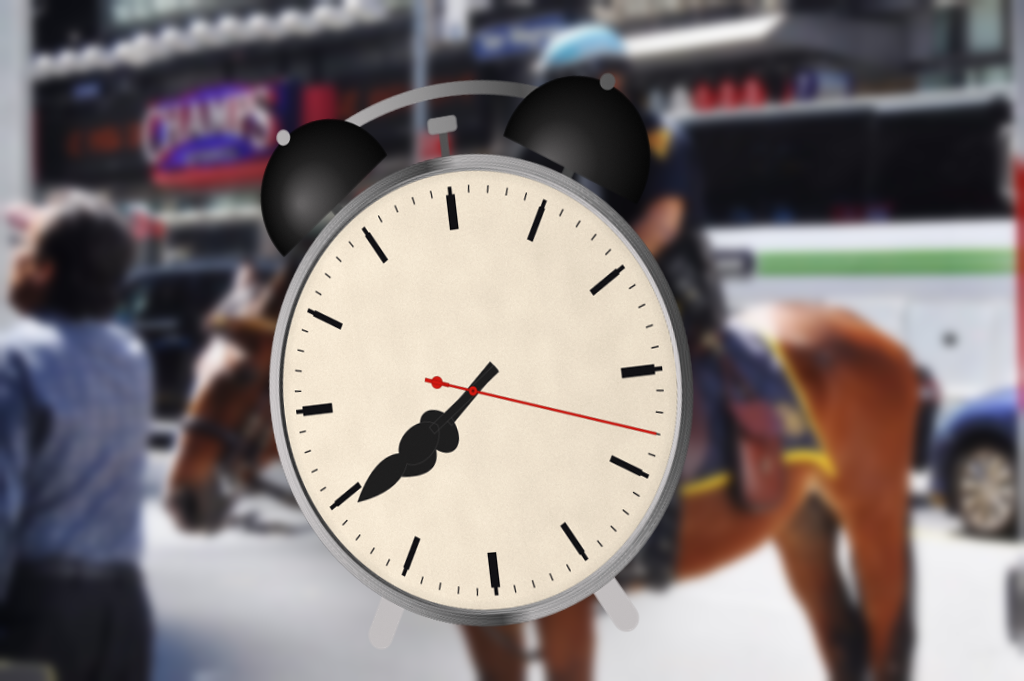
7:39:18
